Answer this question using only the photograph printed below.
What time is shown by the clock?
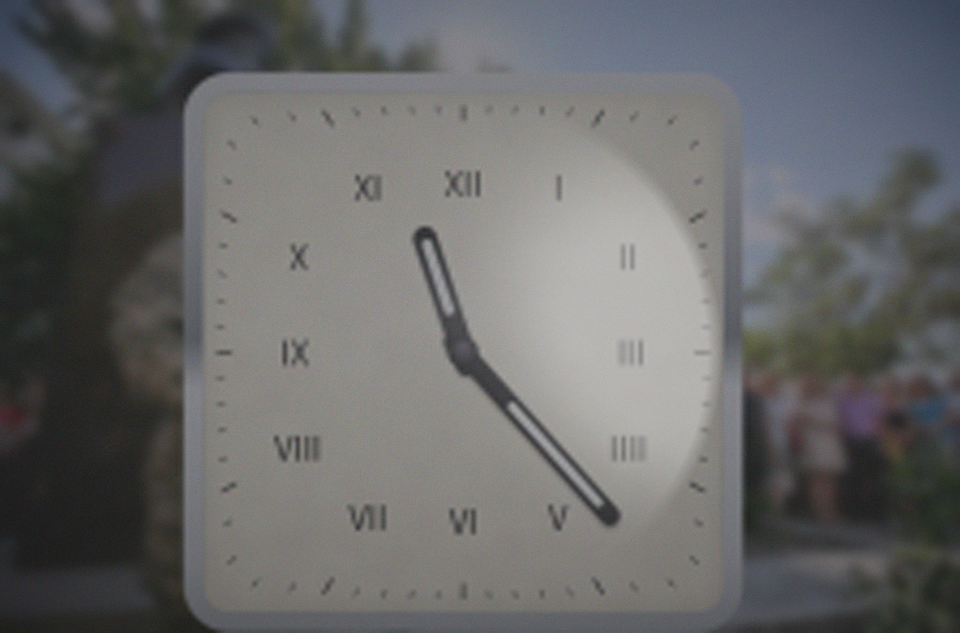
11:23
